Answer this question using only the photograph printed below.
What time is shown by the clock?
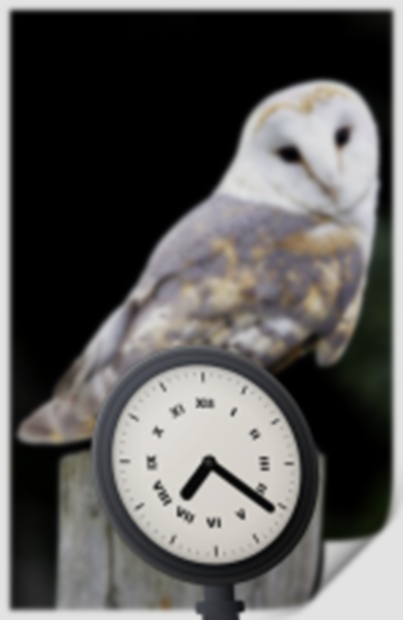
7:21
